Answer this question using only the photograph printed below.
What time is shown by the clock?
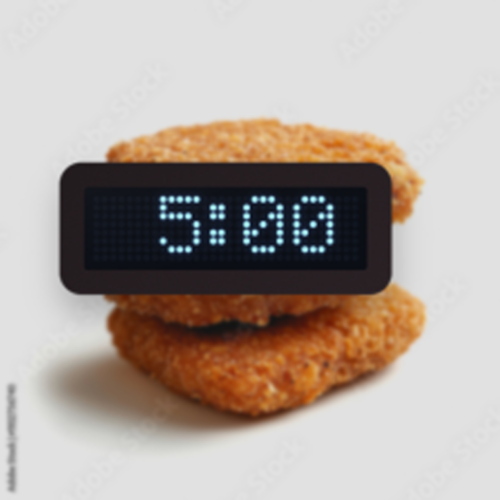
5:00
